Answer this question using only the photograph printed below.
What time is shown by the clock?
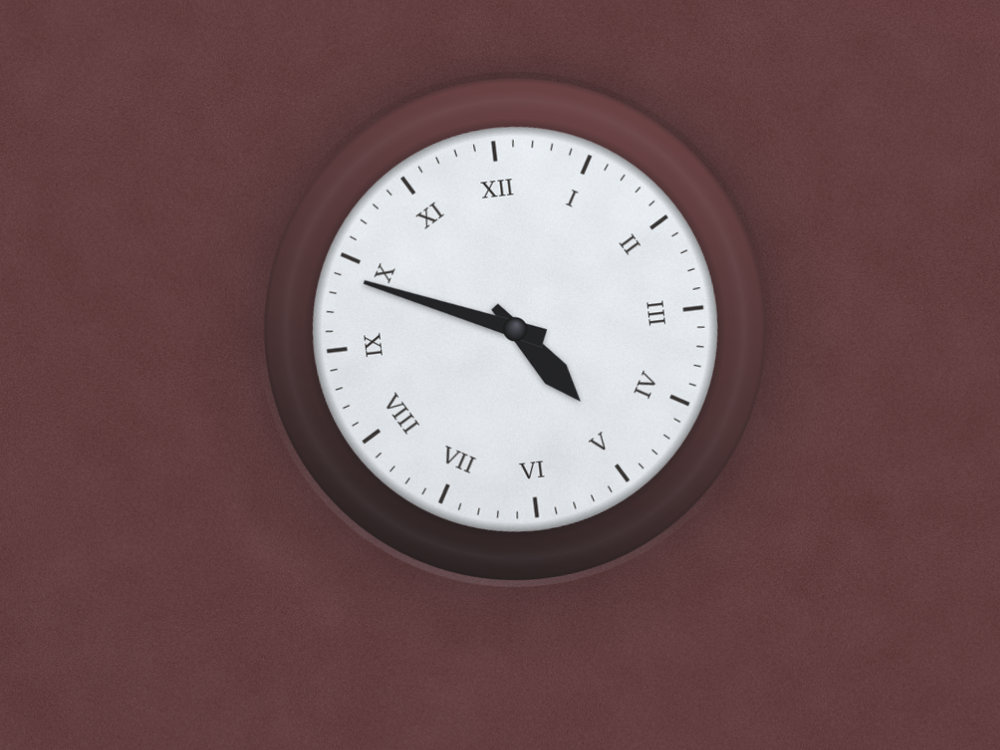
4:49
